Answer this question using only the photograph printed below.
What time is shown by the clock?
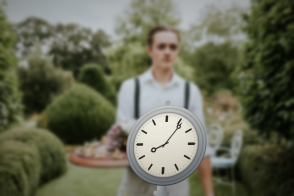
8:06
